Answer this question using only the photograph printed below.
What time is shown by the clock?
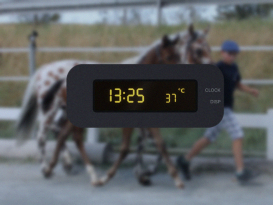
13:25
